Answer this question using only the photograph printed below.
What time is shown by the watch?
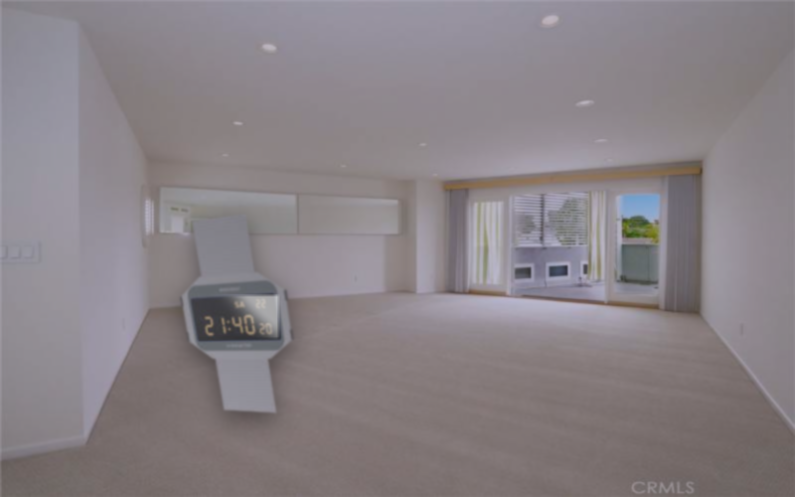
21:40
